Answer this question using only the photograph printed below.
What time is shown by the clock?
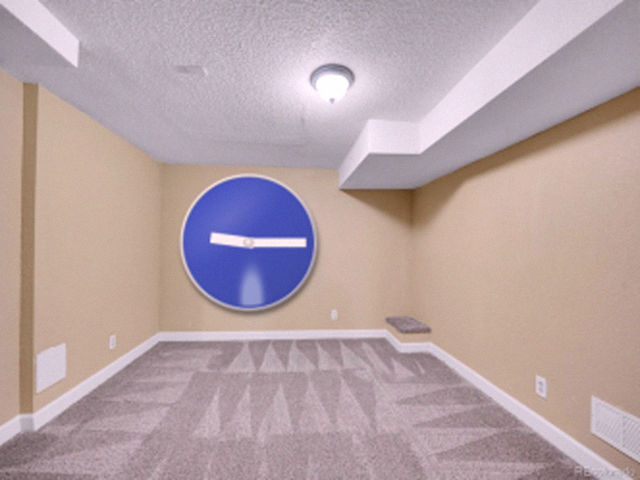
9:15
